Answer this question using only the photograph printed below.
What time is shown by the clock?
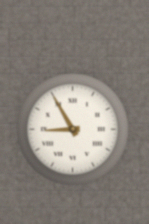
8:55
